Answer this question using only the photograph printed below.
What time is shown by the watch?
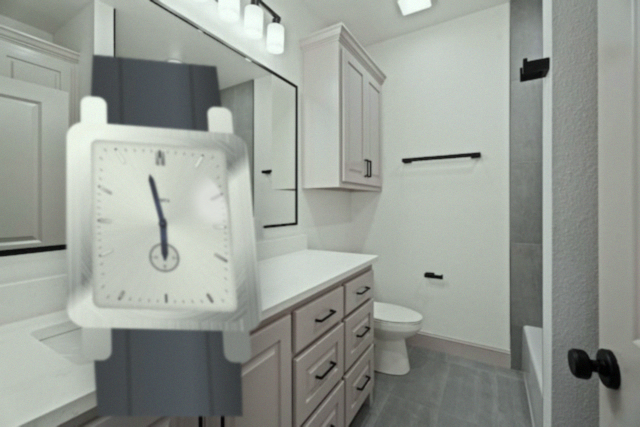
5:58
